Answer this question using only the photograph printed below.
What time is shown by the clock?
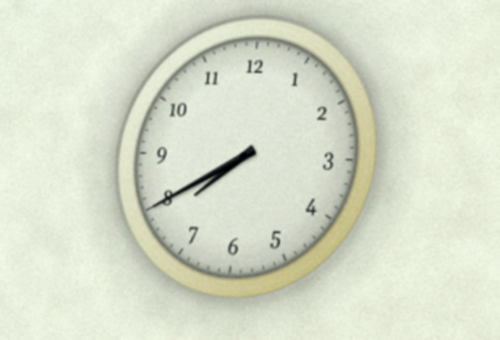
7:40
